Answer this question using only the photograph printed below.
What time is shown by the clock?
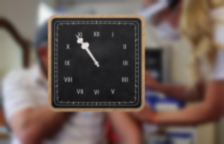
10:54
